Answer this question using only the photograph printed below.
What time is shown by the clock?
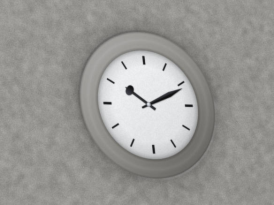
10:11
